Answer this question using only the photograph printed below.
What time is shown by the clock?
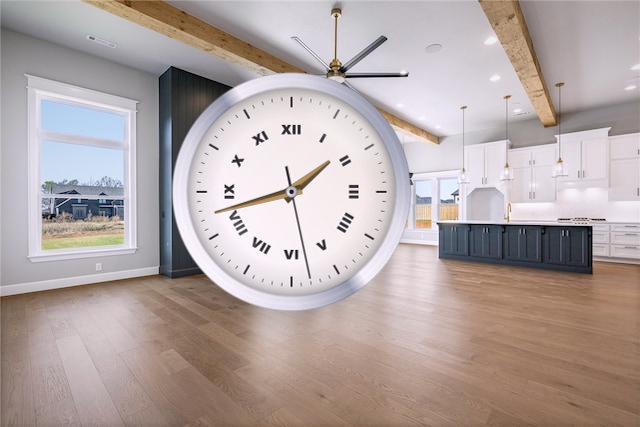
1:42:28
